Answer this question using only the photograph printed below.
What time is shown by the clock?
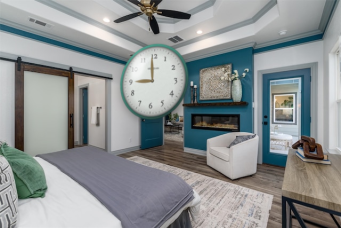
8:59
